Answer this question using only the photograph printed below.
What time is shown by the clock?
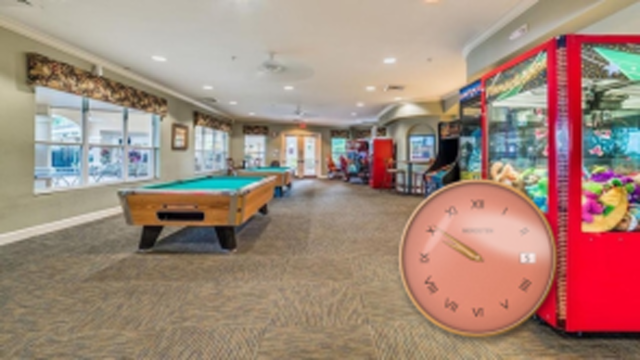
9:51
